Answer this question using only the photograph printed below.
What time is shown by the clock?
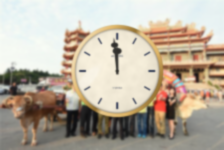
11:59
